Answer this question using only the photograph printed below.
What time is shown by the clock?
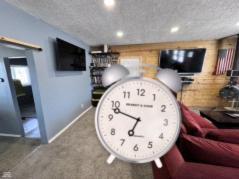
6:48
